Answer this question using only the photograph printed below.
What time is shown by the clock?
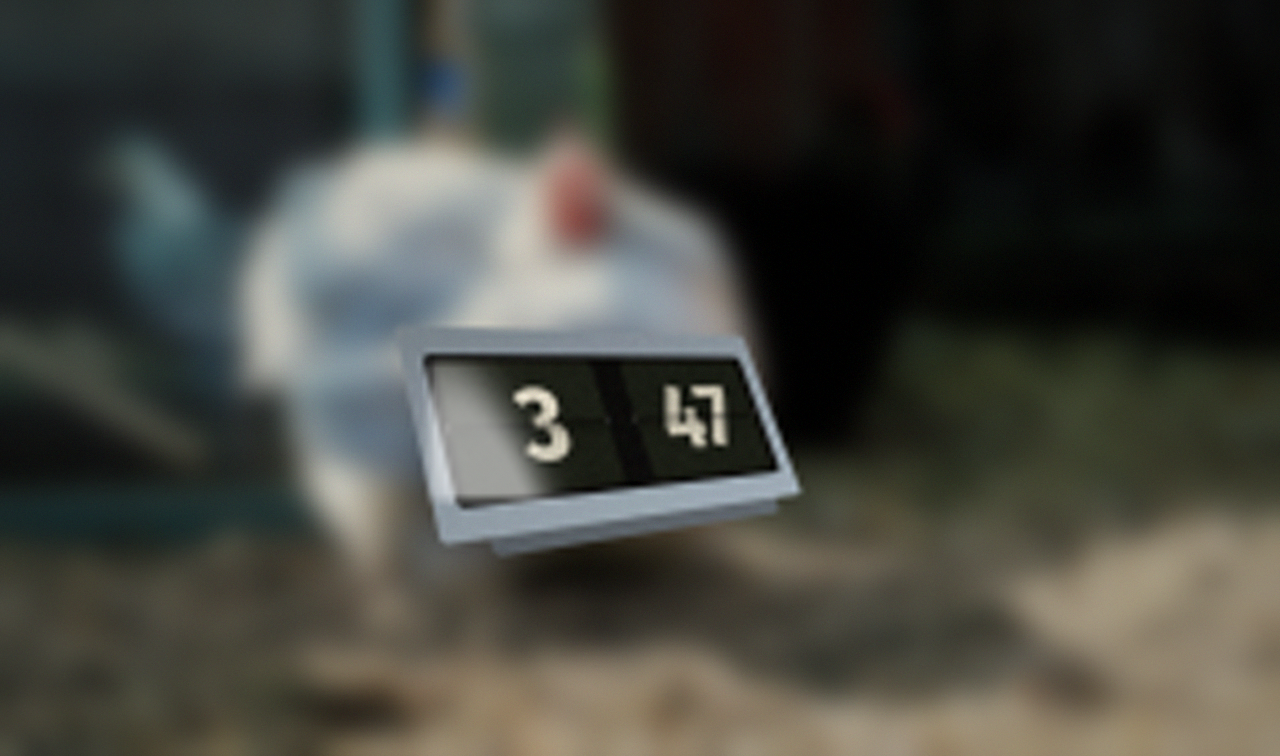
3:47
